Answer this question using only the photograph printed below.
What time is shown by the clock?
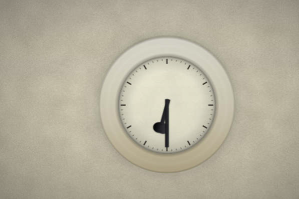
6:30
